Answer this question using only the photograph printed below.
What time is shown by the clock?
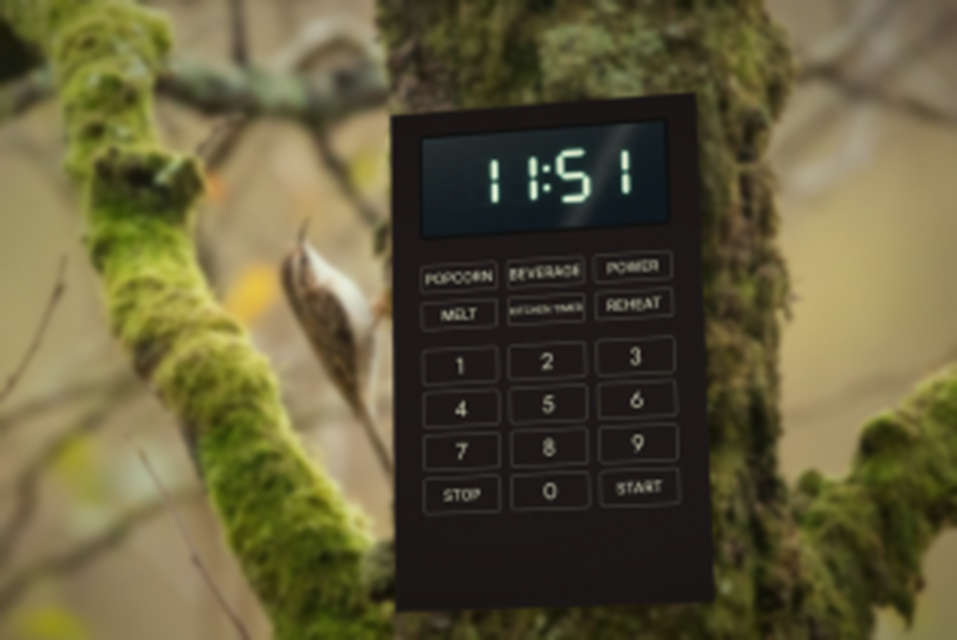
11:51
